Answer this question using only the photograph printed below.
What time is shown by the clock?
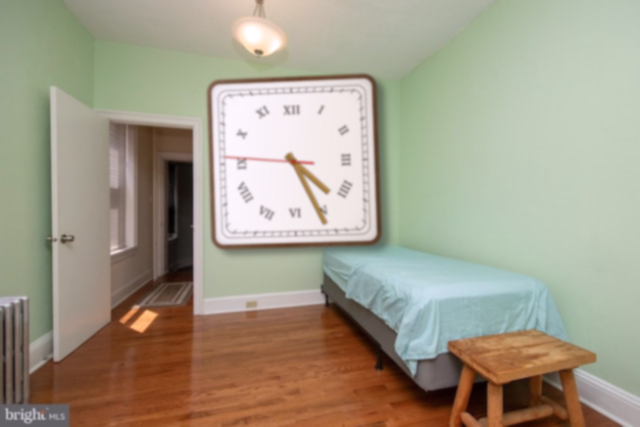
4:25:46
